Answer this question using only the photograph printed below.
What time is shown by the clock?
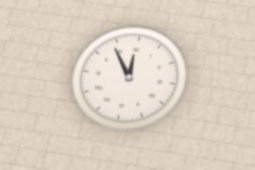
11:54
